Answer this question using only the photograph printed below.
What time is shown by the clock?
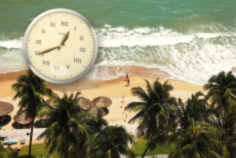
12:40
